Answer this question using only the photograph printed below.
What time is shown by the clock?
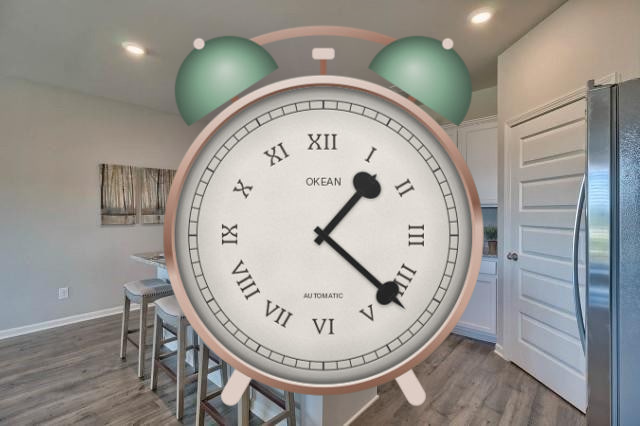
1:22
